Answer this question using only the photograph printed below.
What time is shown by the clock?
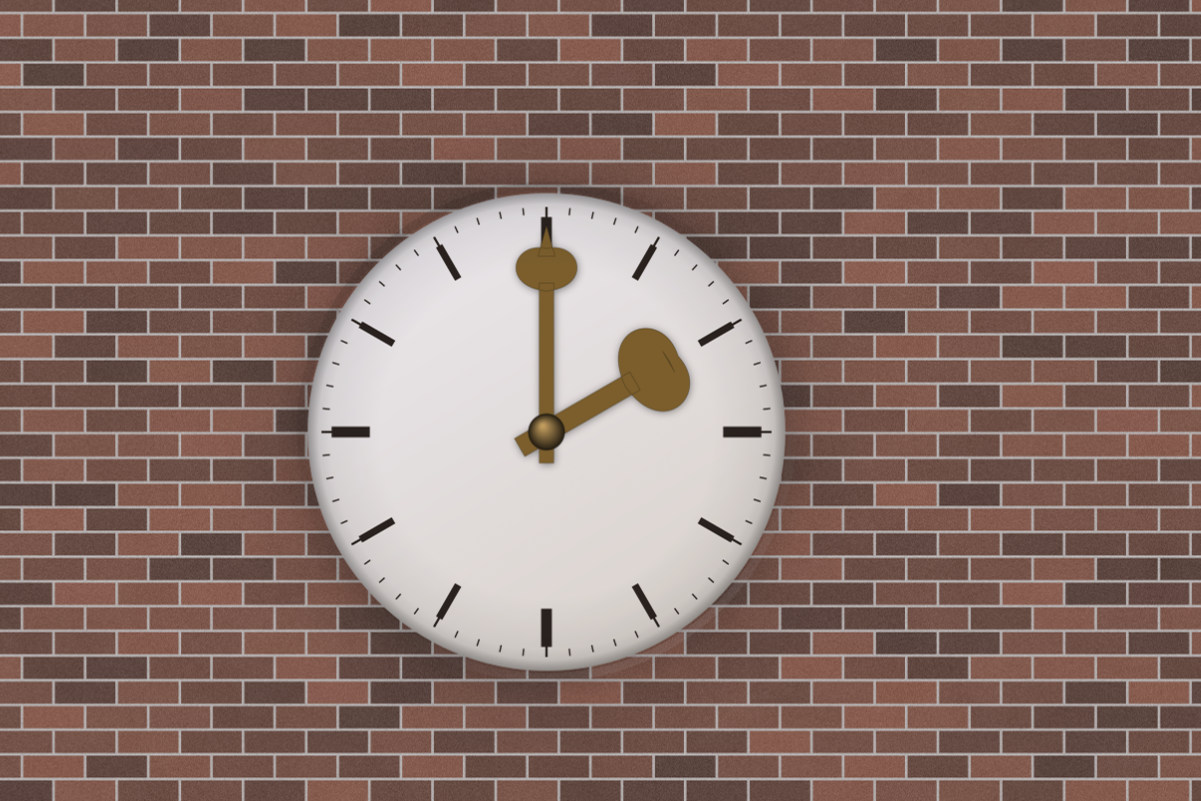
2:00
